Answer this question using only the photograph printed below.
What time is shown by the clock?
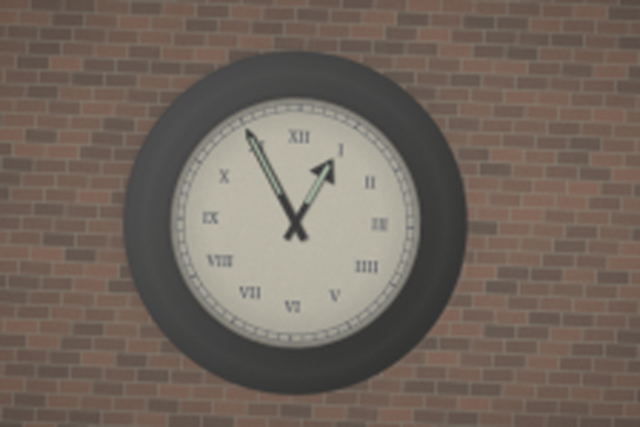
12:55
